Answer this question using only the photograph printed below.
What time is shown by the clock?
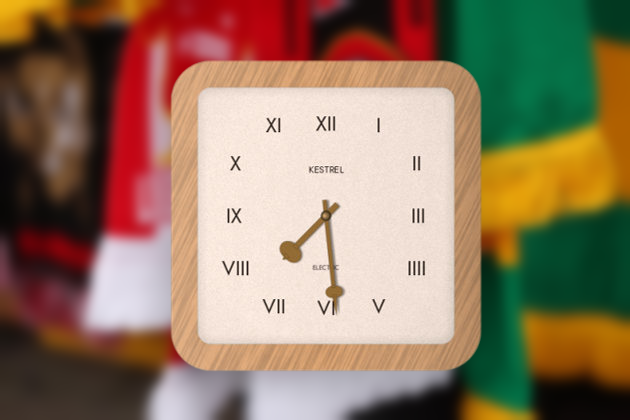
7:29
